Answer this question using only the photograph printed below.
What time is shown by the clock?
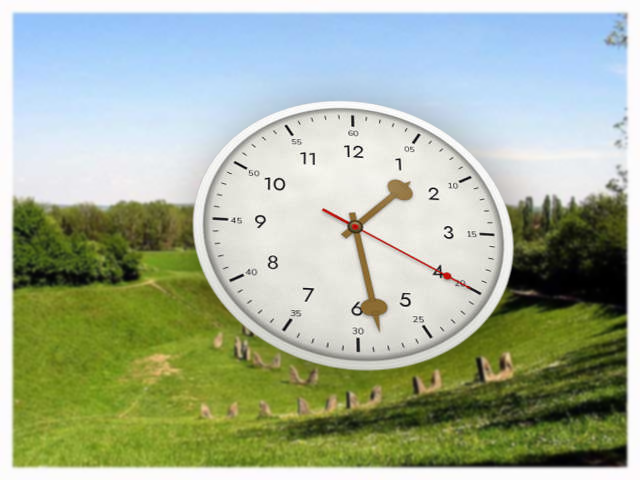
1:28:20
